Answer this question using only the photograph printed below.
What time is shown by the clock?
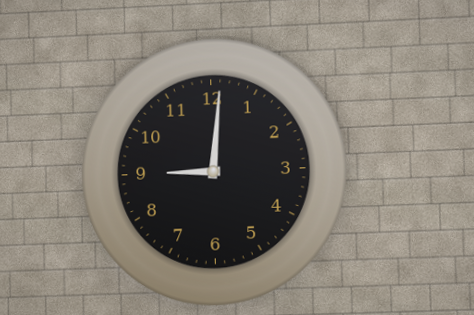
9:01
